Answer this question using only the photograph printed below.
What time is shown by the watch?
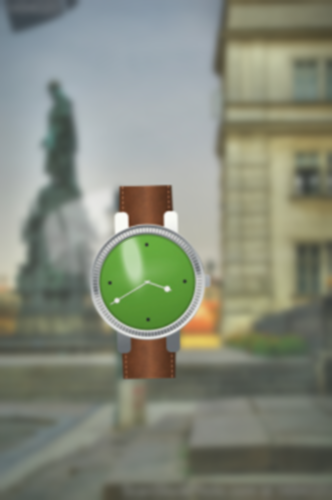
3:40
